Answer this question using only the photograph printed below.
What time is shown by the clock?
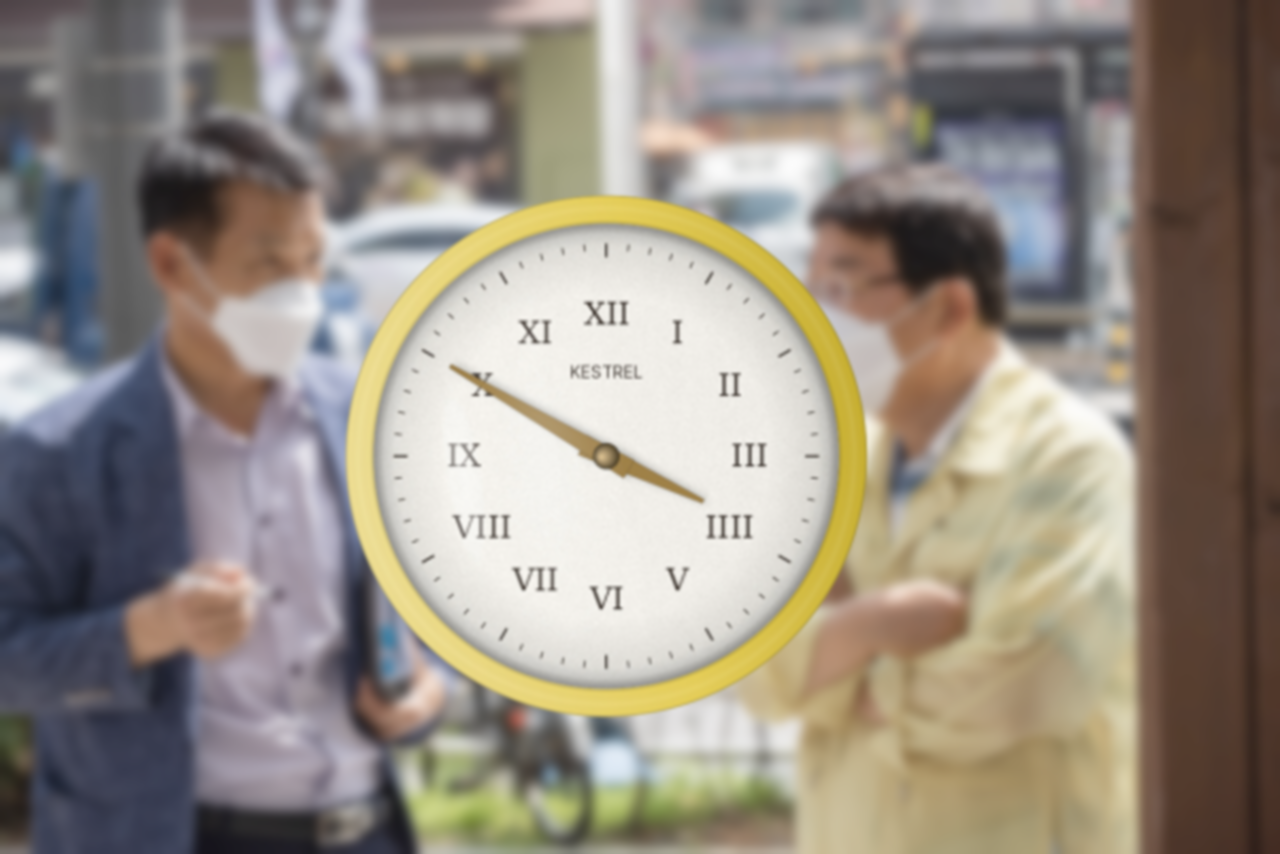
3:50
